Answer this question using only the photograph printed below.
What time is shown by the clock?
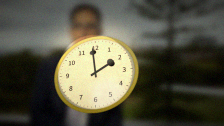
1:59
